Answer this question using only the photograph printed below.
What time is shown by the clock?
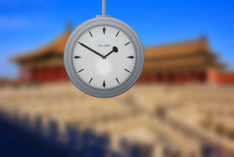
1:50
